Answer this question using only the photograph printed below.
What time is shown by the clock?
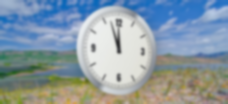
11:57
